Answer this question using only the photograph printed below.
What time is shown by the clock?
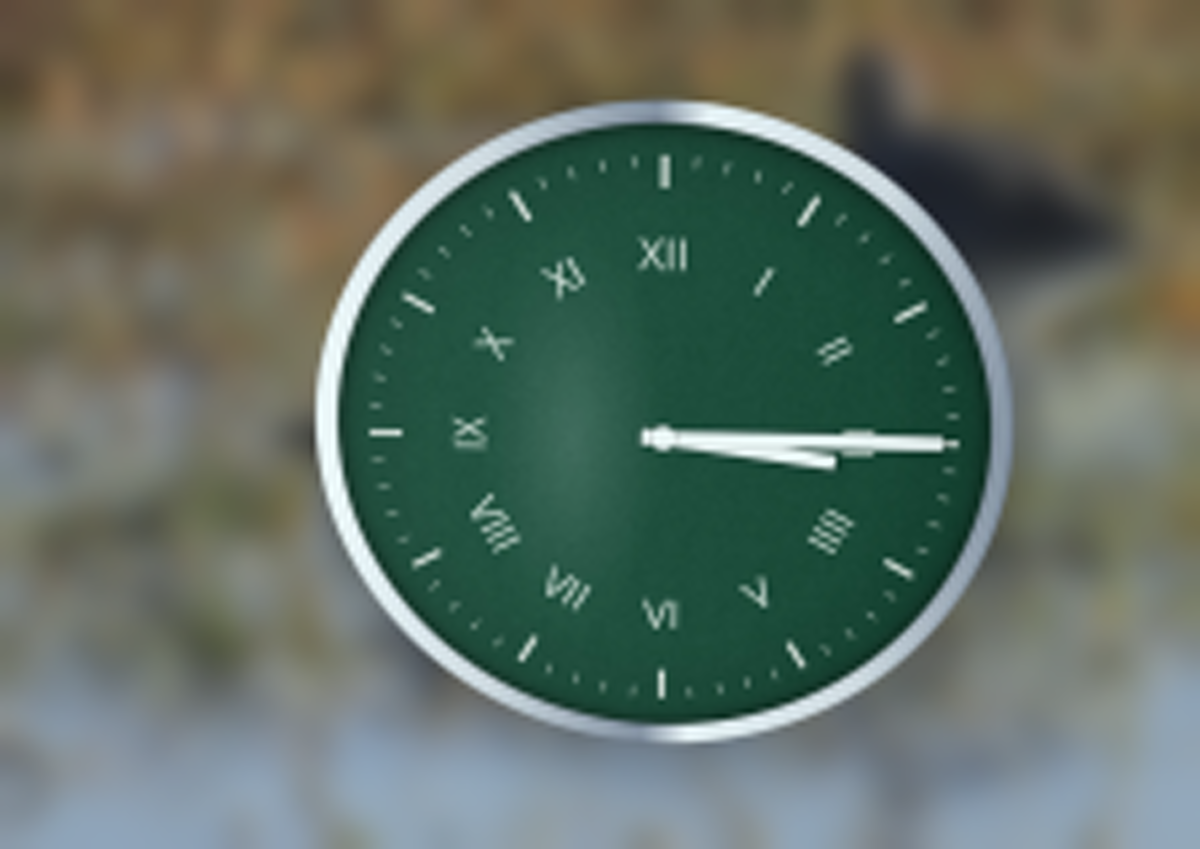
3:15
